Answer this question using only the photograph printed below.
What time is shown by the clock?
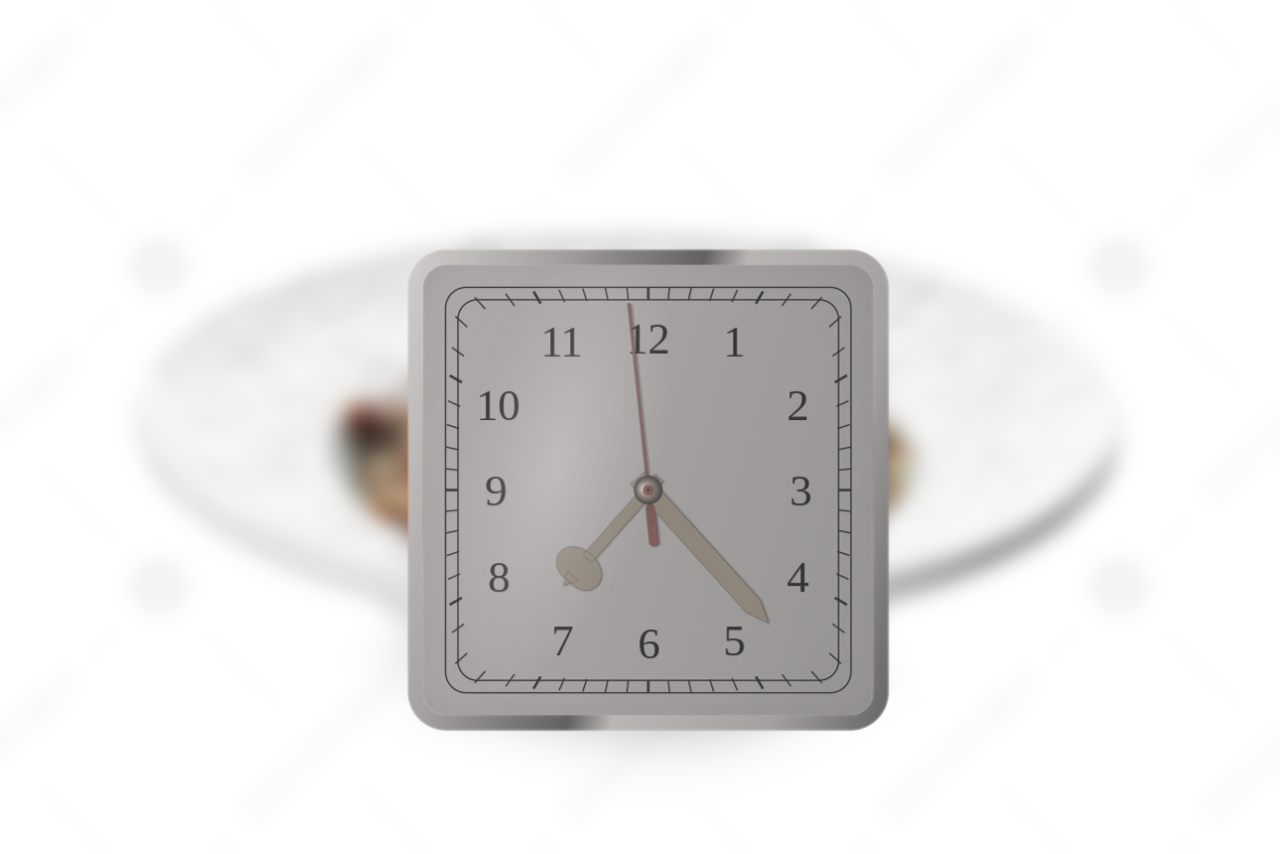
7:22:59
